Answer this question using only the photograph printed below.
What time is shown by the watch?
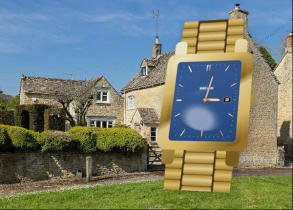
3:02
